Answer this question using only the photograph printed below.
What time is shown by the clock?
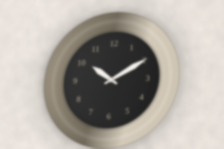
10:10
